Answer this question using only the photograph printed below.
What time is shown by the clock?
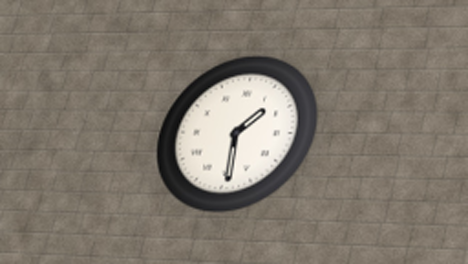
1:29
